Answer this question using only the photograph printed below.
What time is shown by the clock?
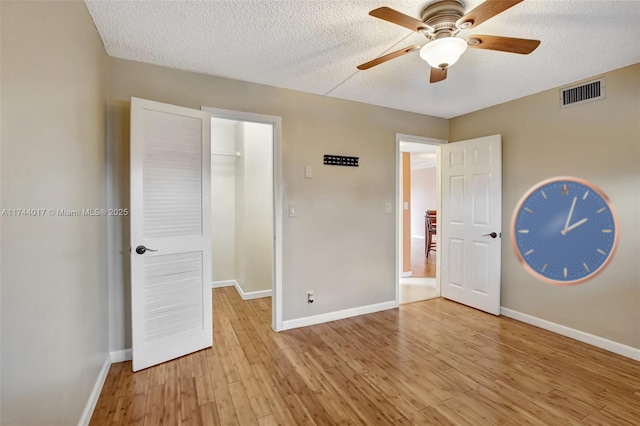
2:03
